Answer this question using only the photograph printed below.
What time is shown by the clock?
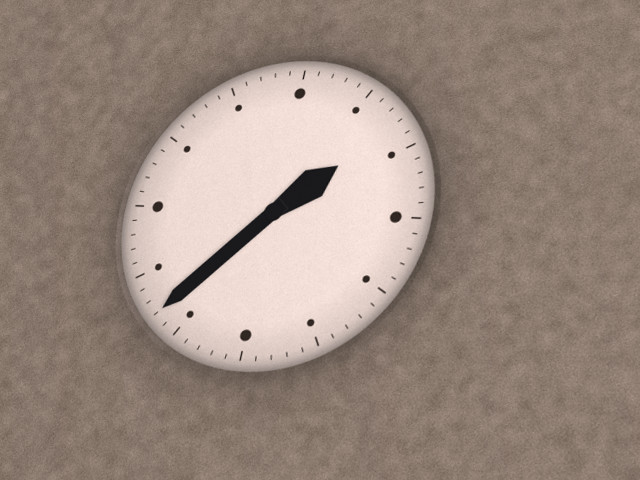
1:37
